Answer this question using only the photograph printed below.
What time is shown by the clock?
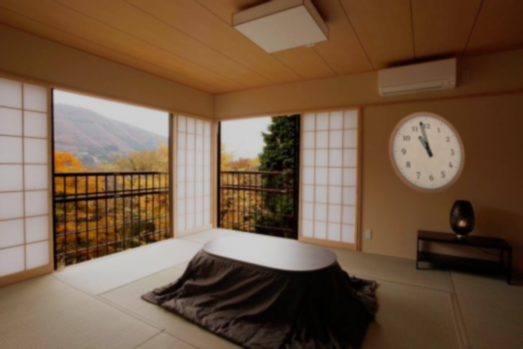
10:58
